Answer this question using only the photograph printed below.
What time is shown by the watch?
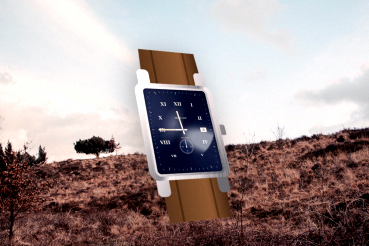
11:45
